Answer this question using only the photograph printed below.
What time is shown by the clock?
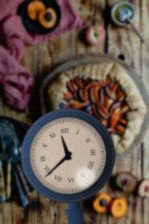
11:39
